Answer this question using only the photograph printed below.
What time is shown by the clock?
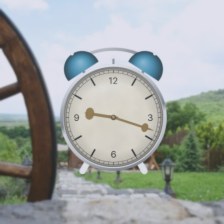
9:18
